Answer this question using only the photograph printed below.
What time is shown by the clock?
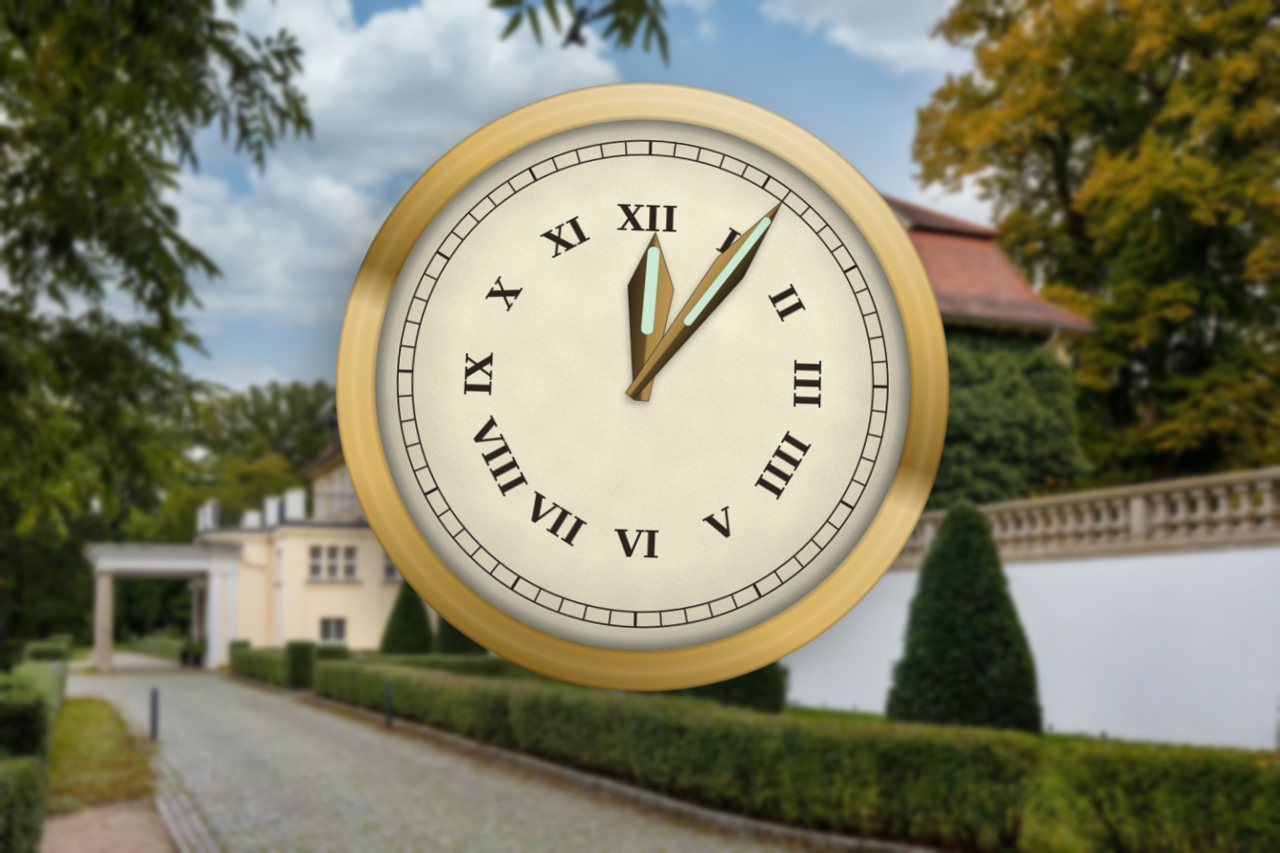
12:06
